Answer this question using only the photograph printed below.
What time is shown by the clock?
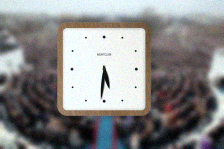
5:31
